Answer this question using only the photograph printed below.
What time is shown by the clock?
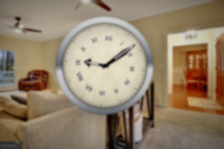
9:08
